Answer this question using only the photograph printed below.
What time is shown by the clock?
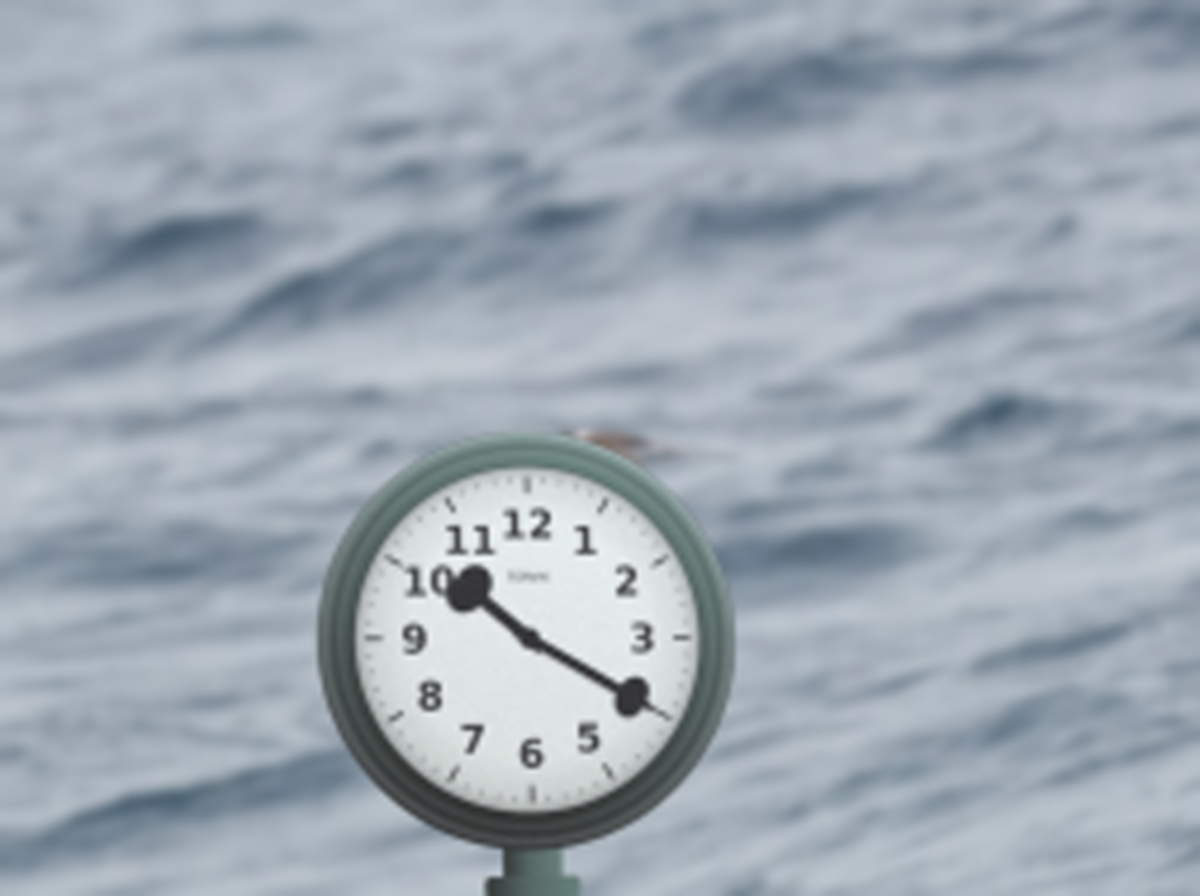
10:20
